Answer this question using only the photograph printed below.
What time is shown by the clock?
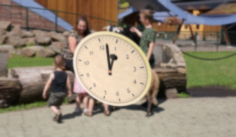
1:02
